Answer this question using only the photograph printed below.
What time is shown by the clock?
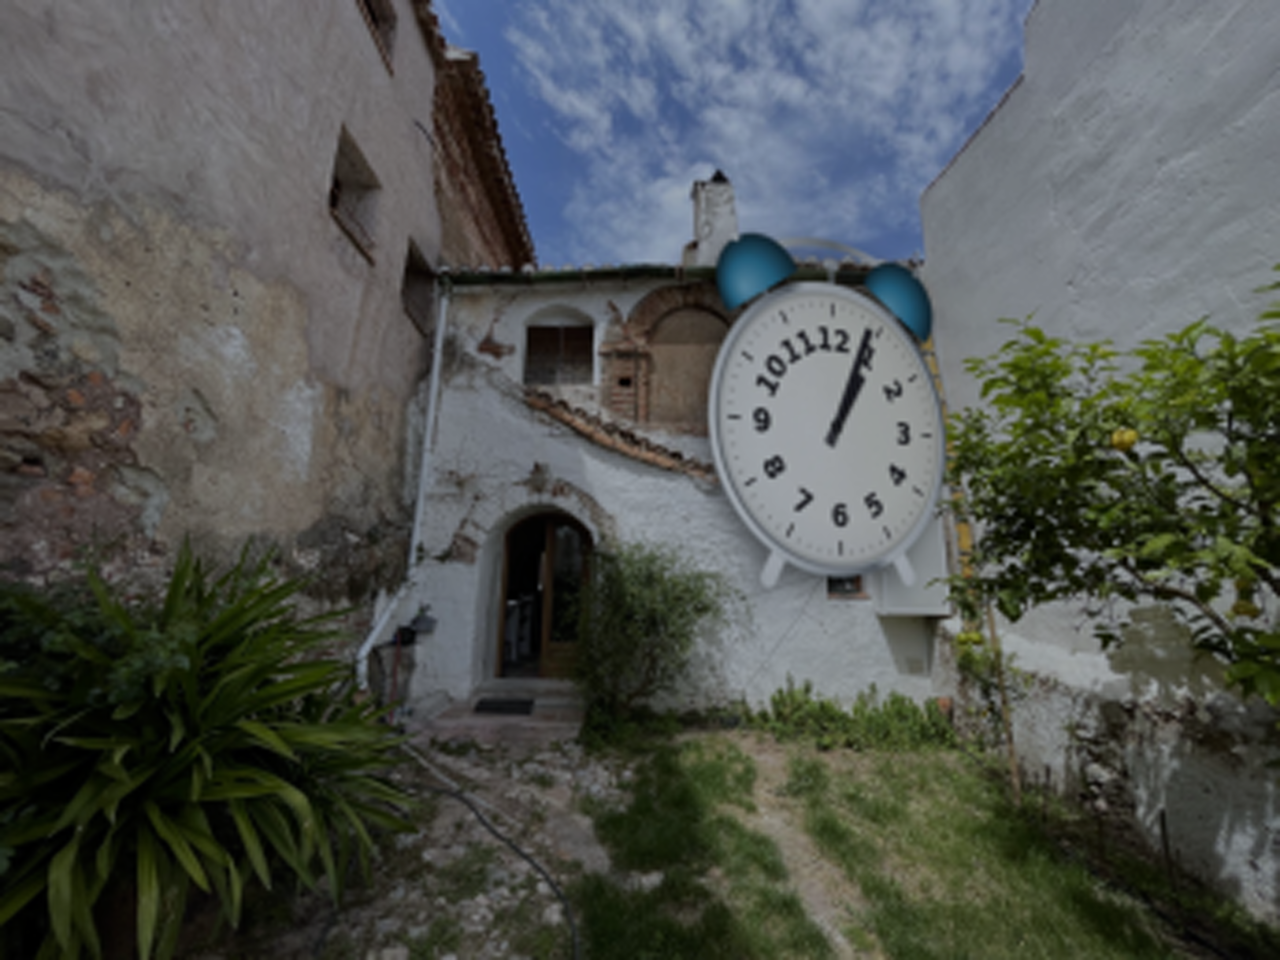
1:04
